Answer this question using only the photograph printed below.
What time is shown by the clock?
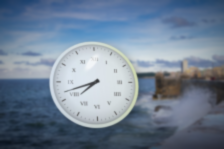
7:42
